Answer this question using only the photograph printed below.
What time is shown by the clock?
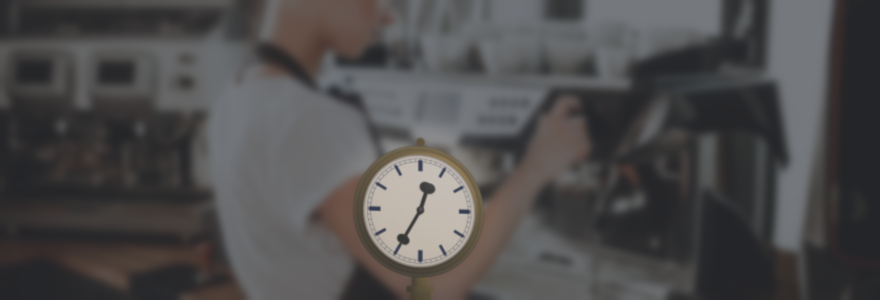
12:35
